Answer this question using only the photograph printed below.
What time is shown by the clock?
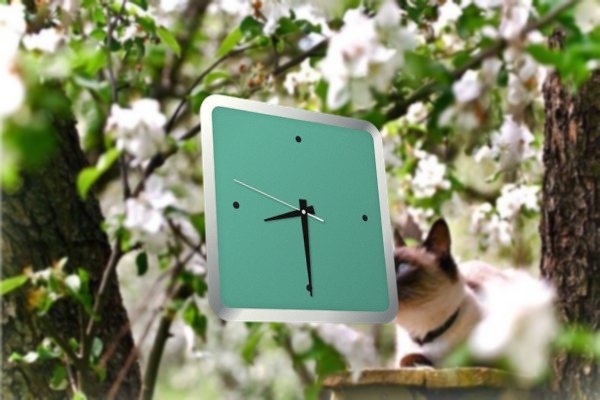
8:29:48
